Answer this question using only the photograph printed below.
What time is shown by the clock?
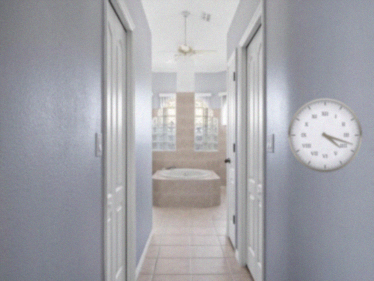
4:18
